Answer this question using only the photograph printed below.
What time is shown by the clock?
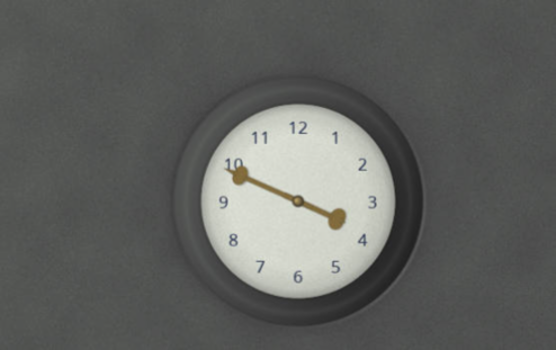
3:49
